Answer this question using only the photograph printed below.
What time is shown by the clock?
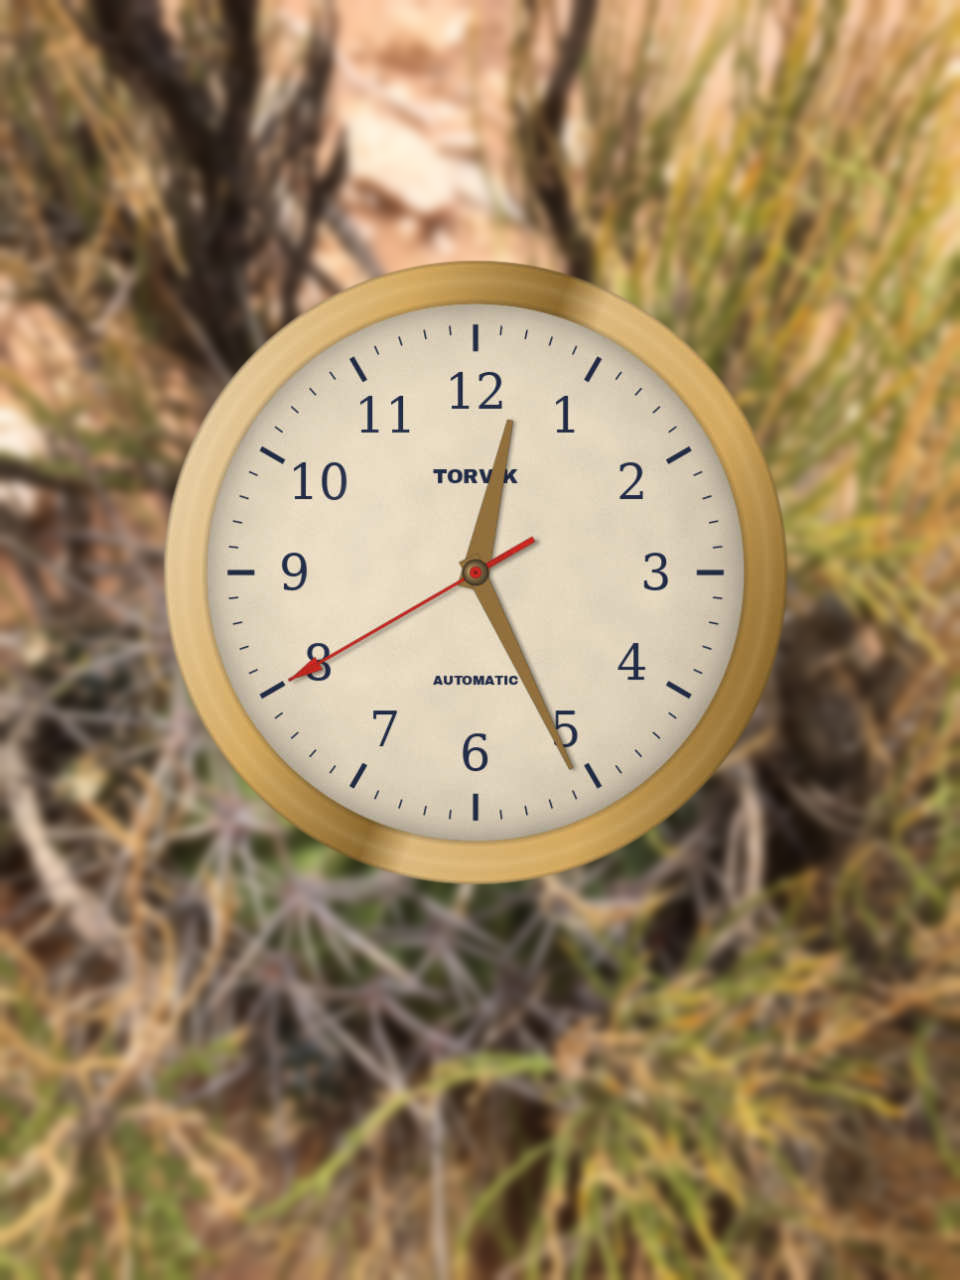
12:25:40
